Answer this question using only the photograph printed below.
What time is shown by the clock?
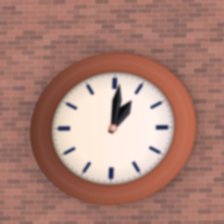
1:01
